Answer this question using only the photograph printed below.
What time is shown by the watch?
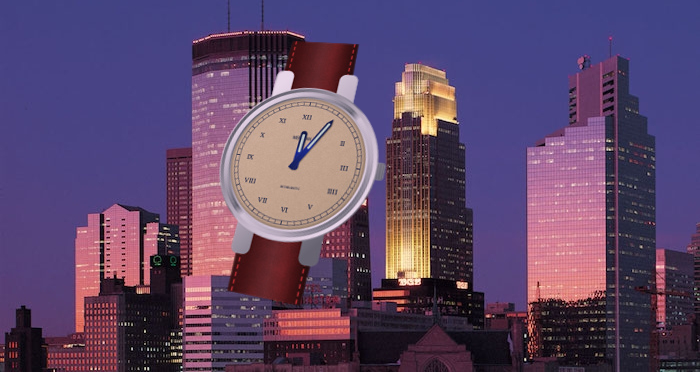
12:05
